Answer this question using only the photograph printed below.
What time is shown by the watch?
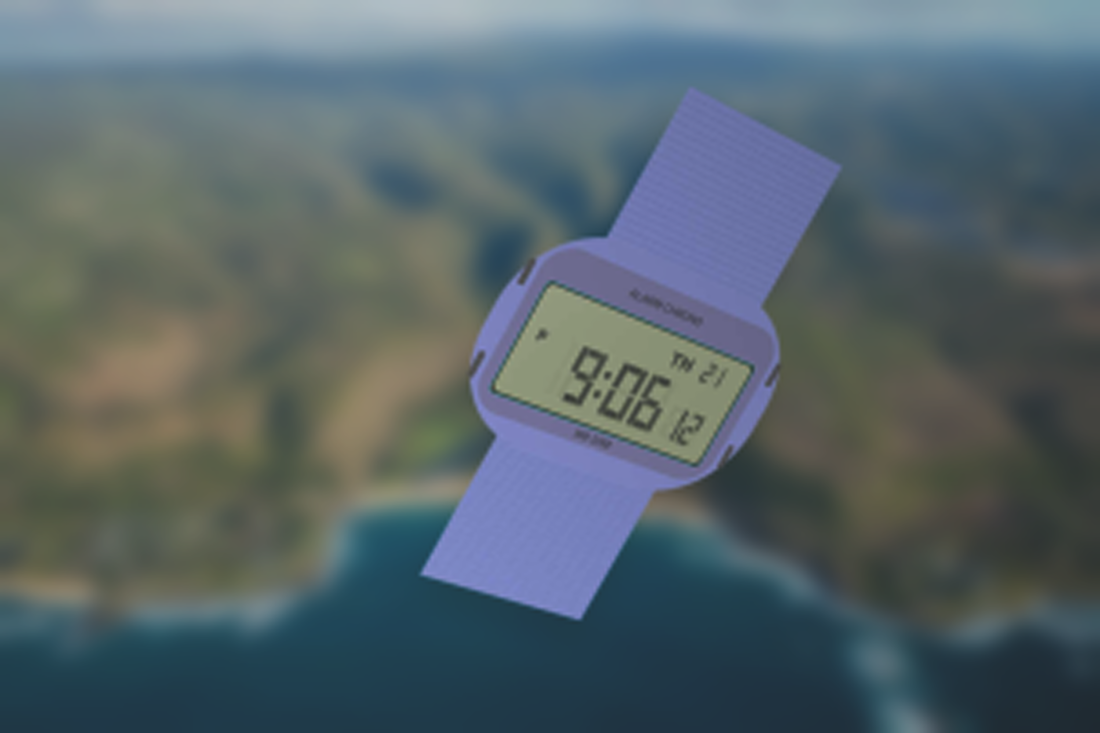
9:06:12
